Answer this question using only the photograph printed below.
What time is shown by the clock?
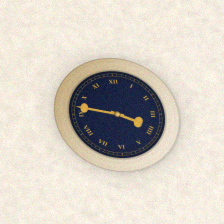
3:47
